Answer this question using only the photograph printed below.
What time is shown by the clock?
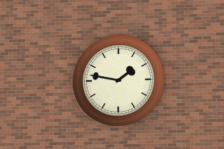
1:47
